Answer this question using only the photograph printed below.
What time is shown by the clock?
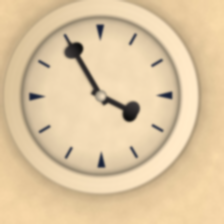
3:55
